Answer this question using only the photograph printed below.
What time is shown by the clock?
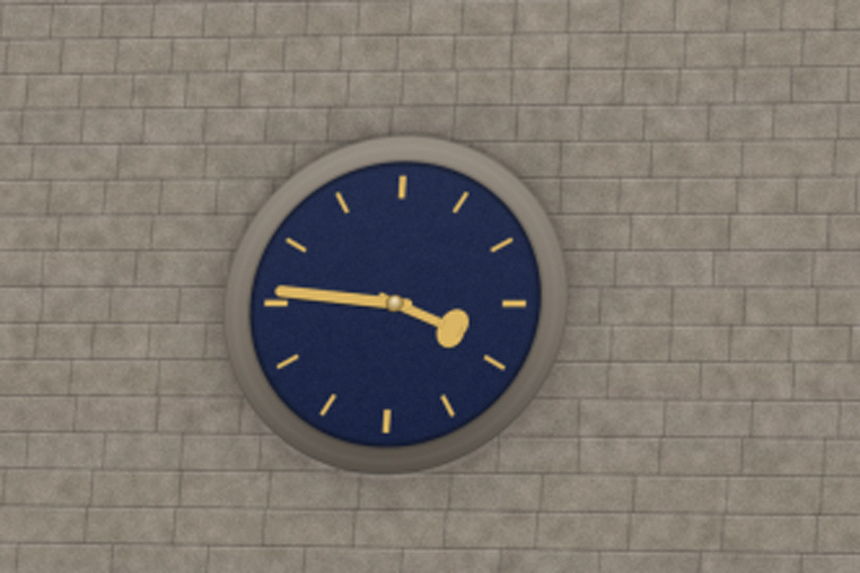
3:46
